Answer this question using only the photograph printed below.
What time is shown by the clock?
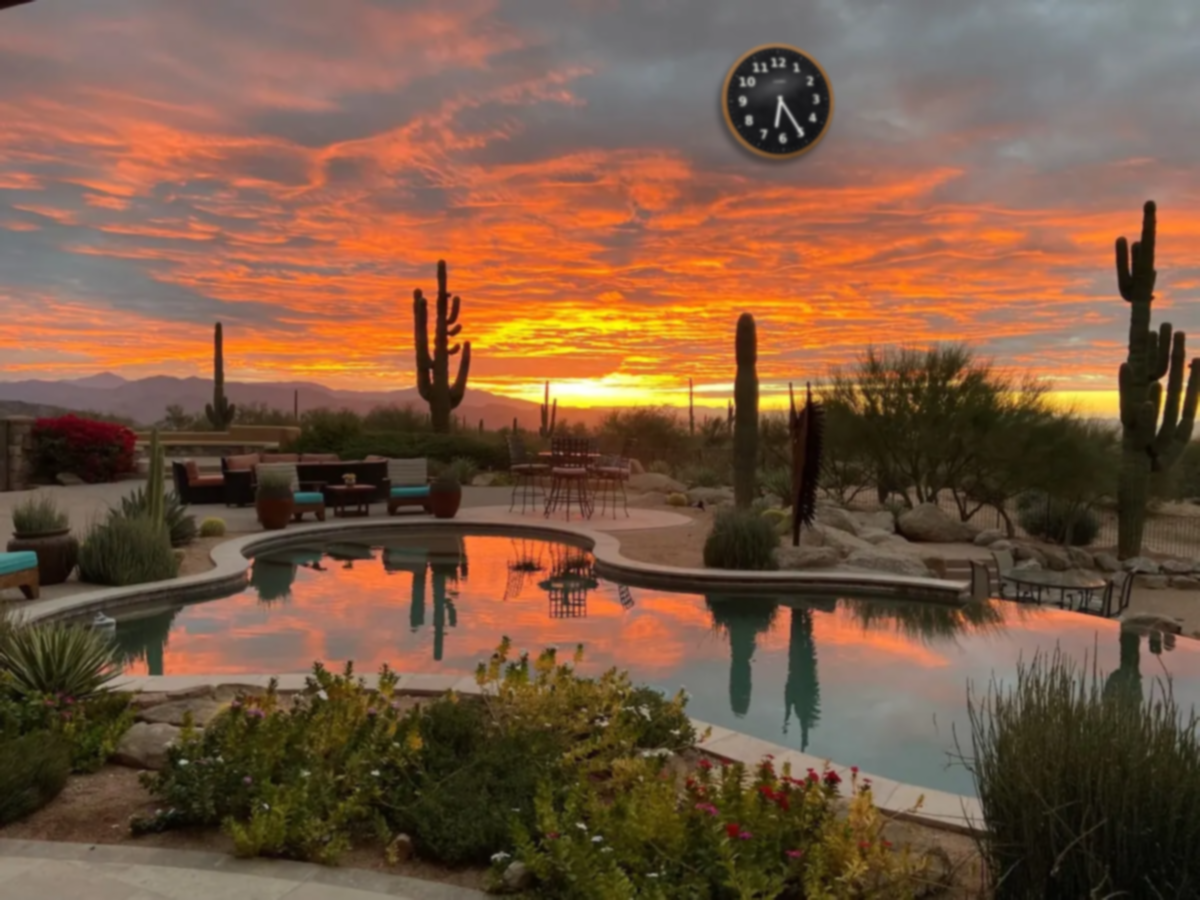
6:25
